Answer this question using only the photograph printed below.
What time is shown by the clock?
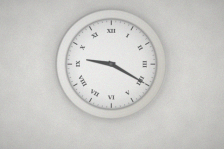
9:20
